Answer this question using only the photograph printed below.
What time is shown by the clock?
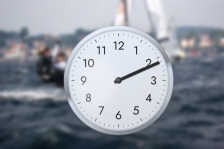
2:11
